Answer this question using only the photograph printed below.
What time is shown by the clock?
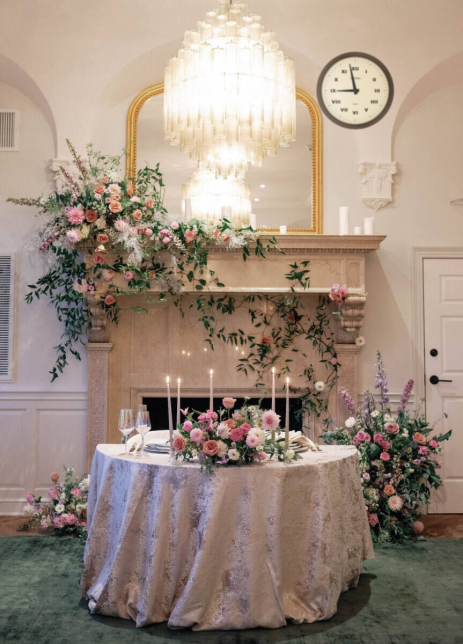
8:58
